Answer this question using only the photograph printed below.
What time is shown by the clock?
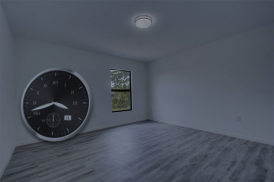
3:42
